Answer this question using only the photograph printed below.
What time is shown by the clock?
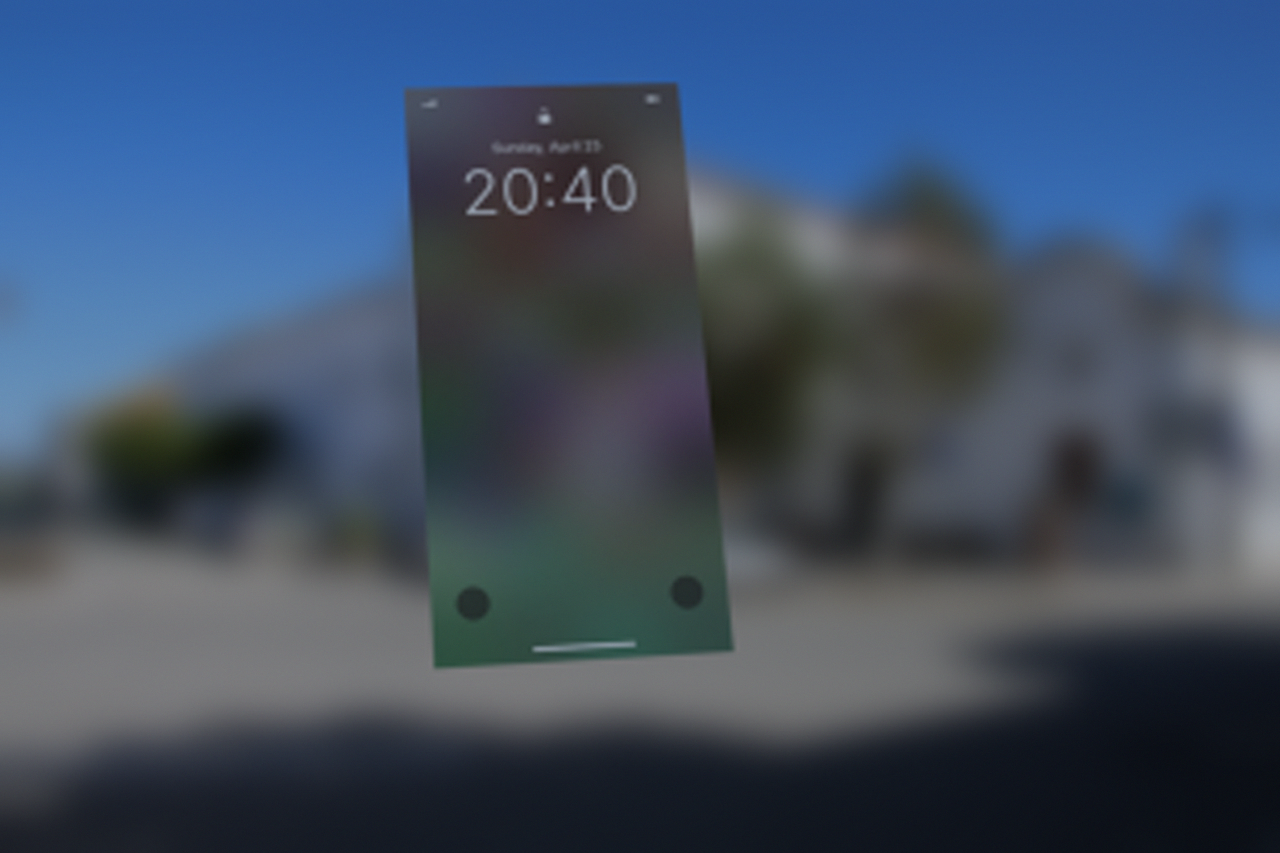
20:40
